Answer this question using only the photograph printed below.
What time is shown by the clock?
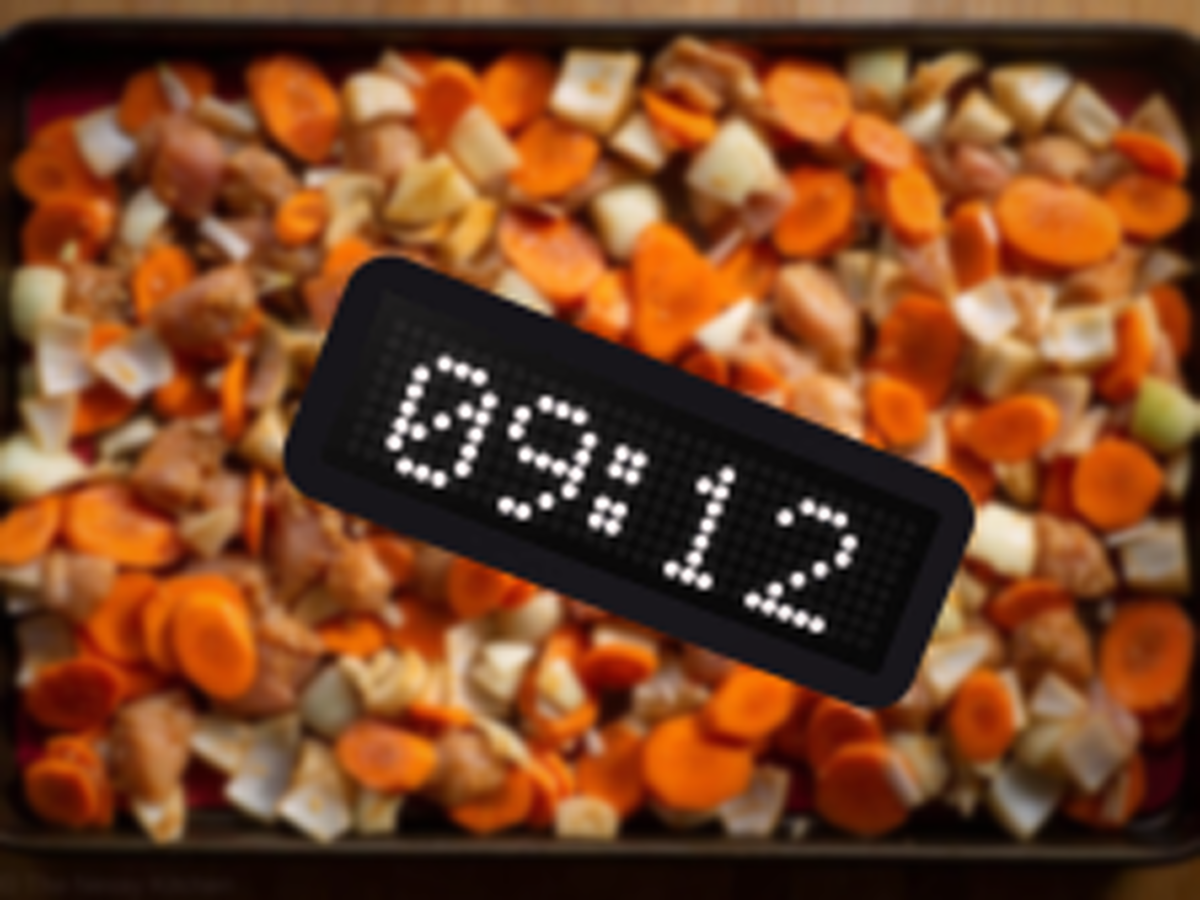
9:12
